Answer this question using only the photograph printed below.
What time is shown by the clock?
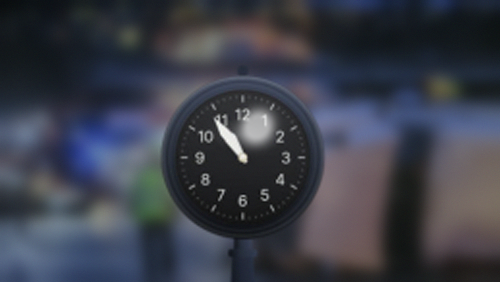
10:54
